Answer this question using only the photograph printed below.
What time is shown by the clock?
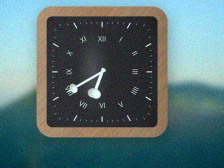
6:40
